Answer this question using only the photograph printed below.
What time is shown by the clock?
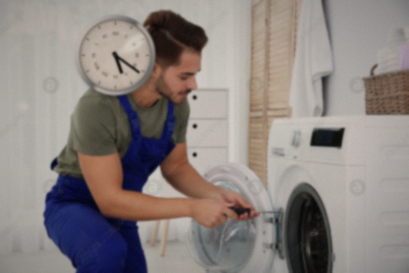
5:21
